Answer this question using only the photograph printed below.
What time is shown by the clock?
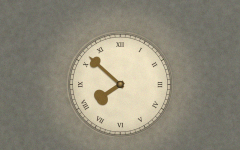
7:52
